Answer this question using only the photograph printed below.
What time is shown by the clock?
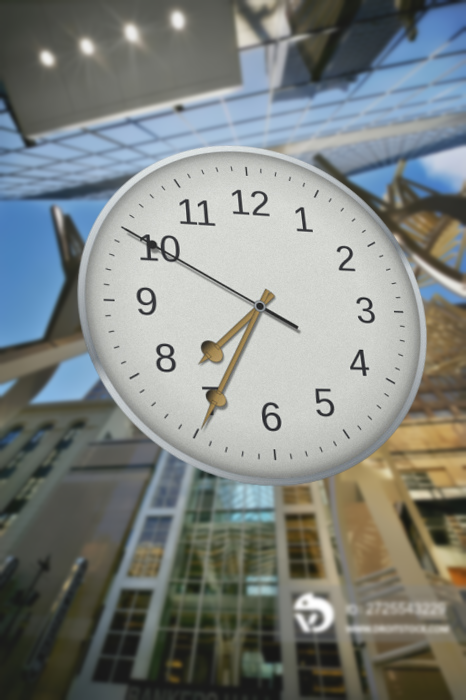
7:34:50
